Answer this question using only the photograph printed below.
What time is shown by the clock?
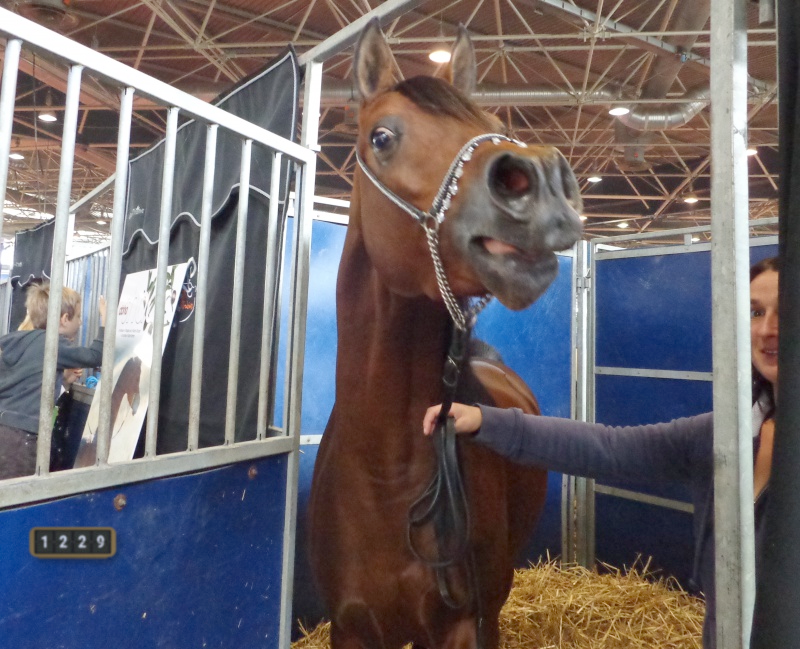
12:29
